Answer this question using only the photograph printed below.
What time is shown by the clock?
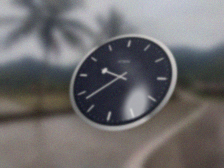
9:38
